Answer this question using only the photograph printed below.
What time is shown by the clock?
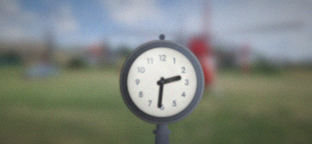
2:31
